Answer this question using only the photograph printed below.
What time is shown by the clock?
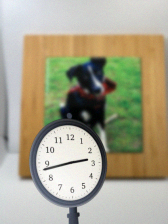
2:43
